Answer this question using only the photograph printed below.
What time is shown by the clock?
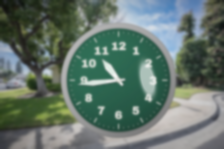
10:44
